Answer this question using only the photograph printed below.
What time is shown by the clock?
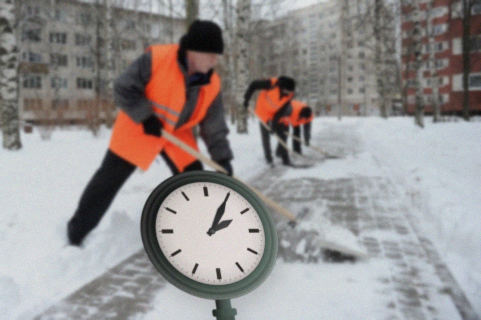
2:05
